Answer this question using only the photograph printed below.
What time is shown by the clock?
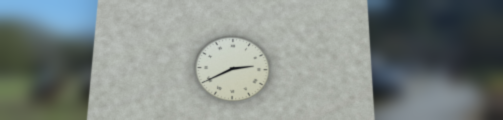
2:40
